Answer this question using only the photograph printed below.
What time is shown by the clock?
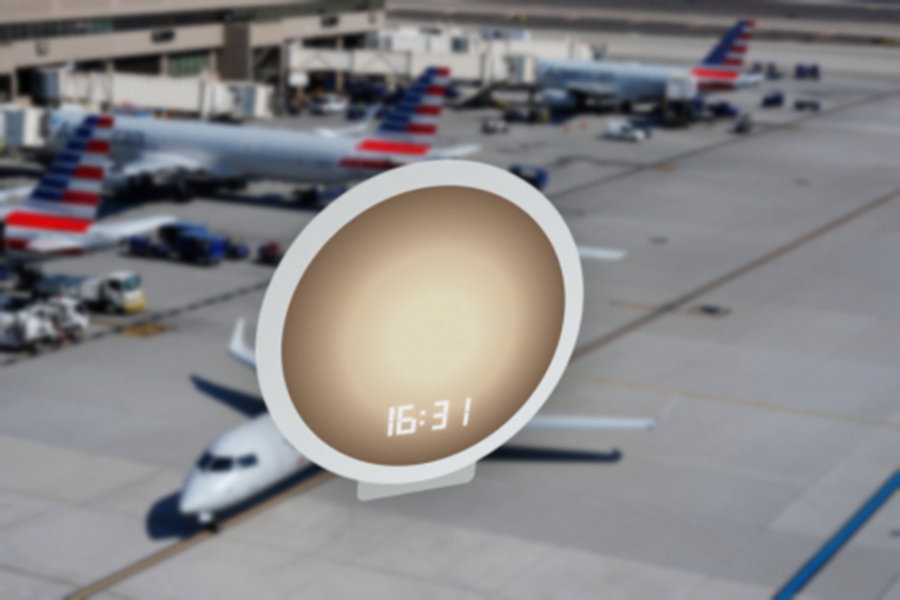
16:31
